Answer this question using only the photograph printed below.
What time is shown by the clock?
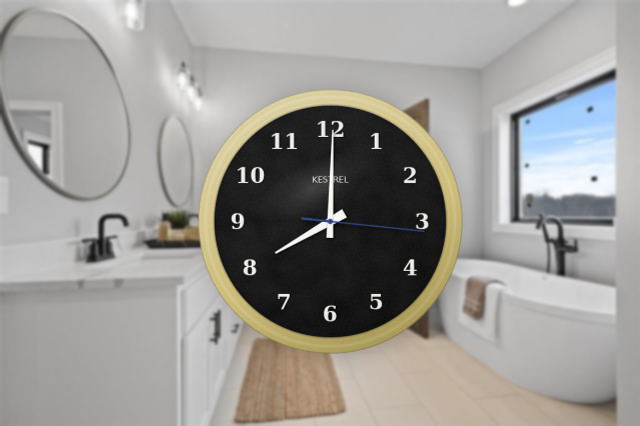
8:00:16
